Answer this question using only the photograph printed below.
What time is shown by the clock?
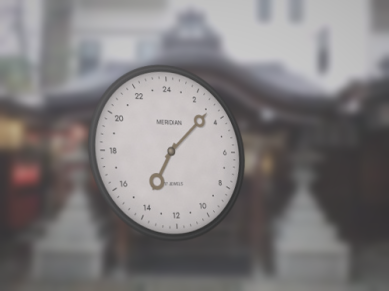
14:08
